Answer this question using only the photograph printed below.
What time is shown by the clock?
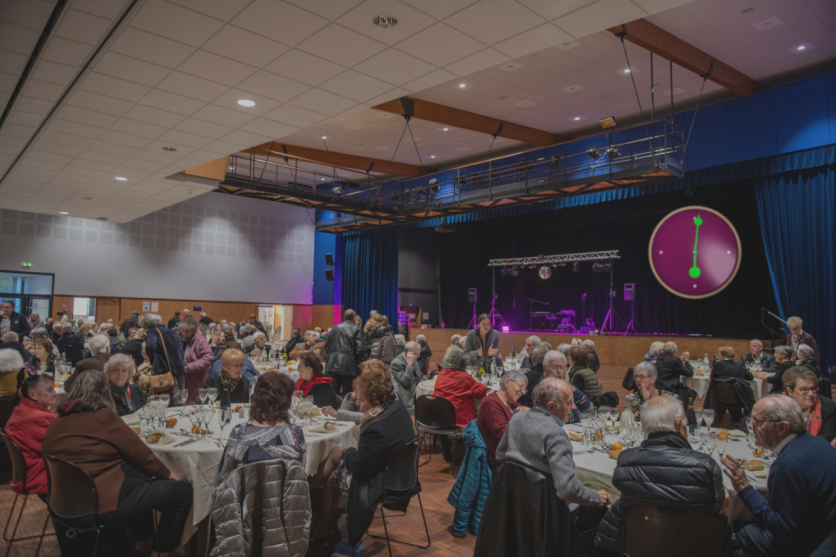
6:01
